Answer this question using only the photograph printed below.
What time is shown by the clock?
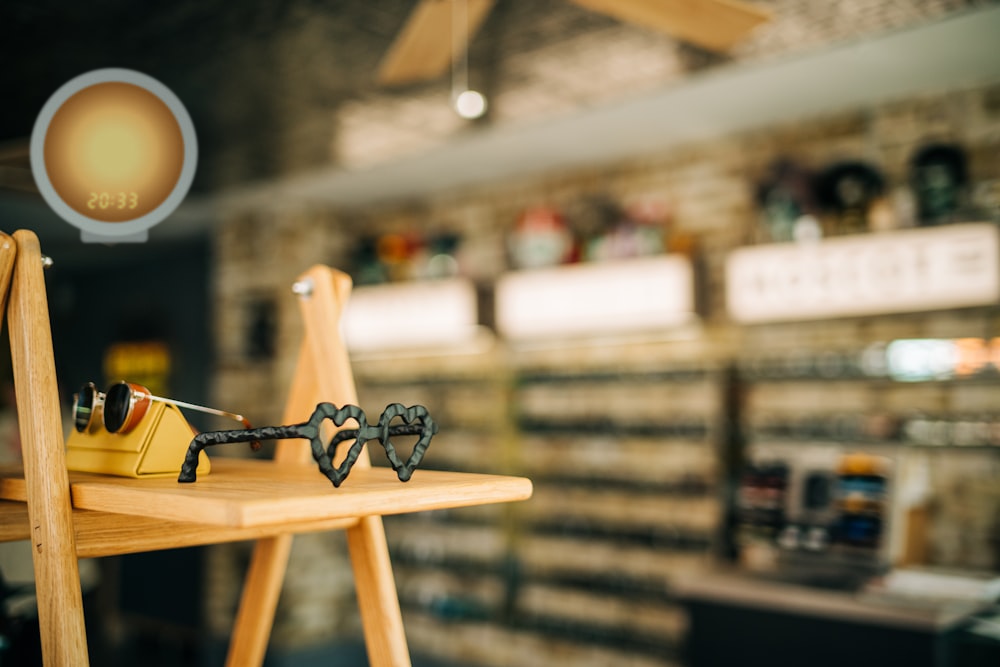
20:33
